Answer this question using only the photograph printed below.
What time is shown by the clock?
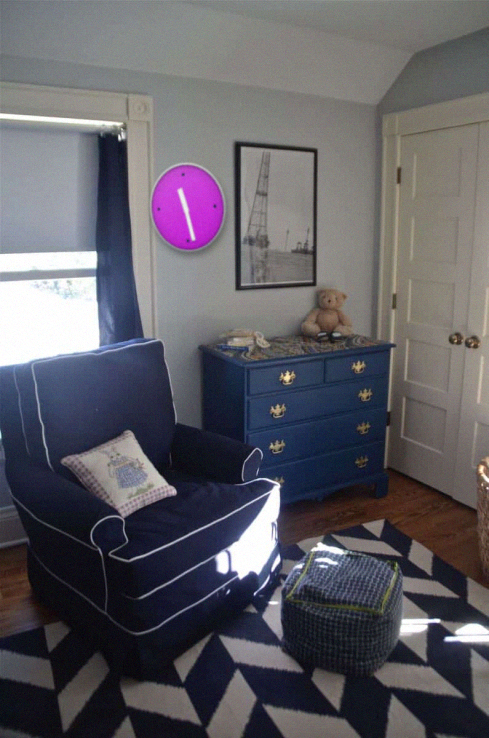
11:28
